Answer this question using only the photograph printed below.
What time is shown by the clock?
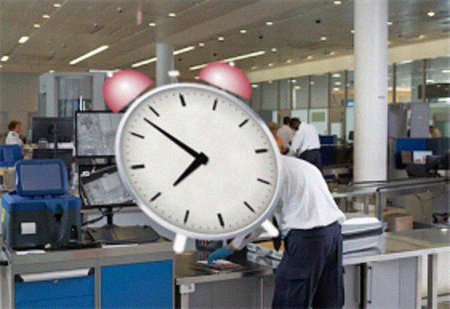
7:53
